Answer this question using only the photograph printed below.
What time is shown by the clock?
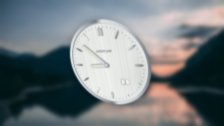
8:52
